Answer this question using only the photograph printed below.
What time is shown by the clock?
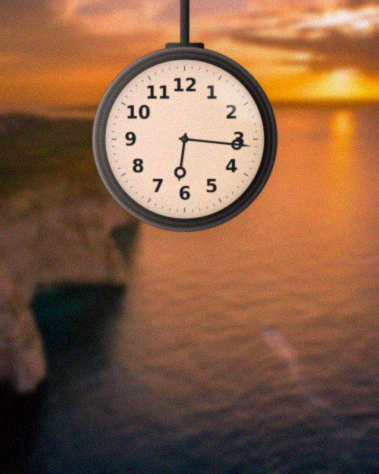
6:16
